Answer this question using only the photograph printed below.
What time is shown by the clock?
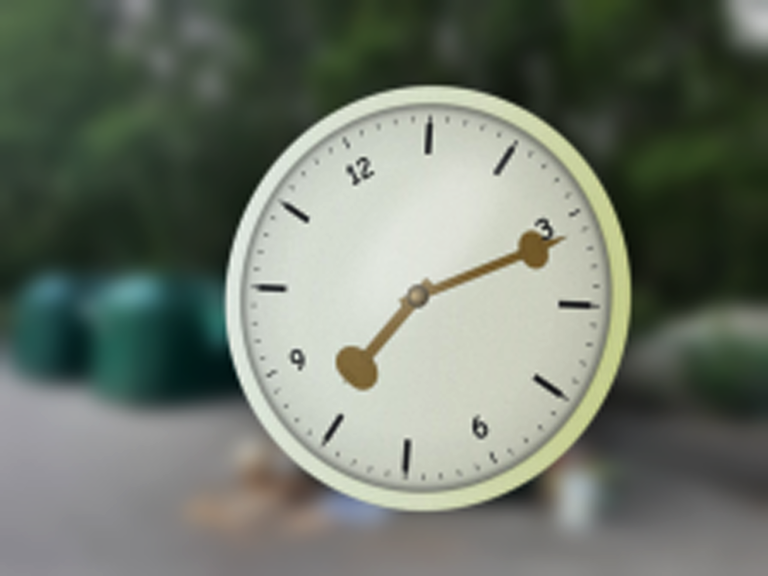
8:16
